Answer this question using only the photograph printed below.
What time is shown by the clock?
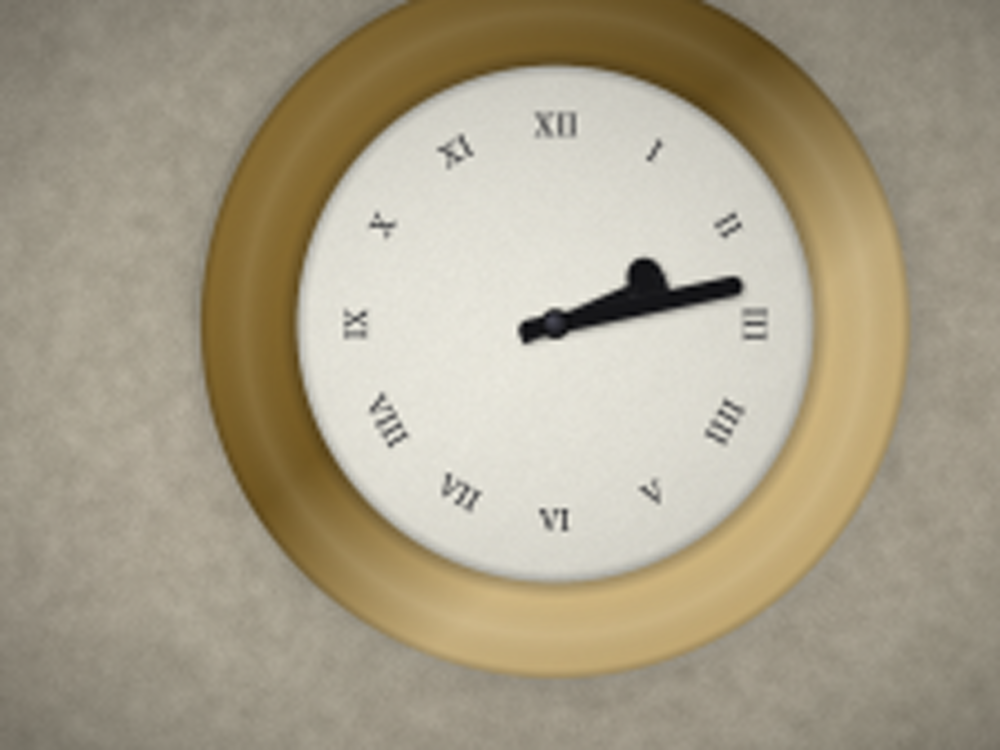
2:13
